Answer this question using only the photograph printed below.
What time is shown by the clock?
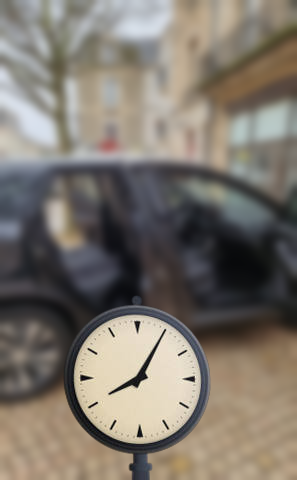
8:05
